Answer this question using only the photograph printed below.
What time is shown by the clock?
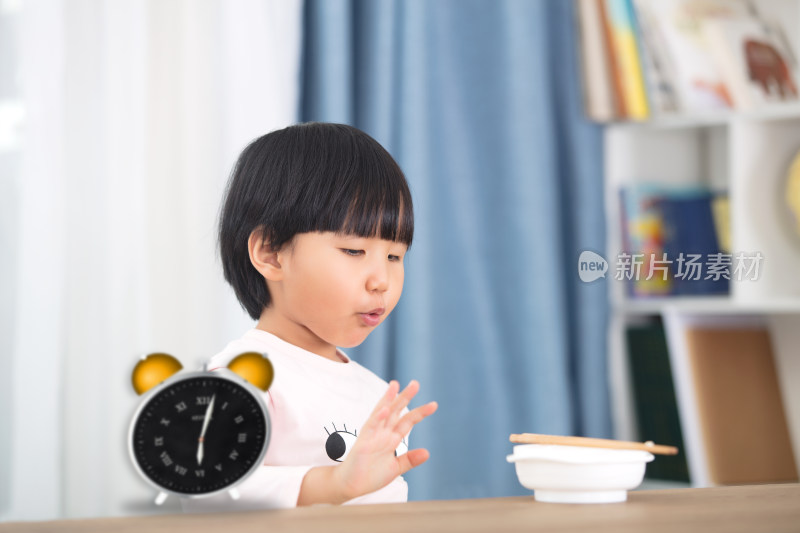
6:02
